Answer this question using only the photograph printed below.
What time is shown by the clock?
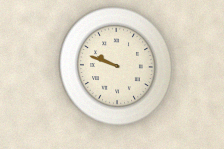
9:48
